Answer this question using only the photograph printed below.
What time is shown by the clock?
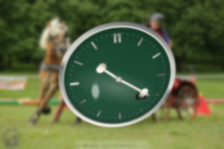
10:21
